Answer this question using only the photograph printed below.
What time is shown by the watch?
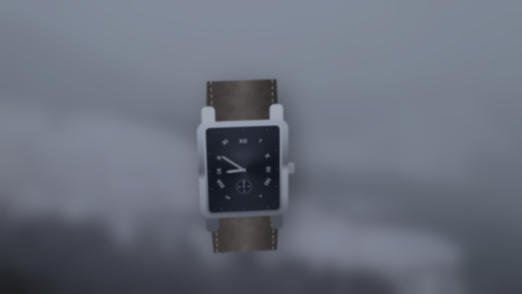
8:51
